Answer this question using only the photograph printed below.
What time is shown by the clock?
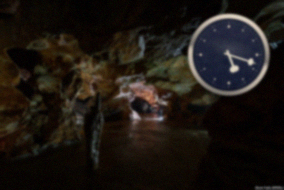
5:18
